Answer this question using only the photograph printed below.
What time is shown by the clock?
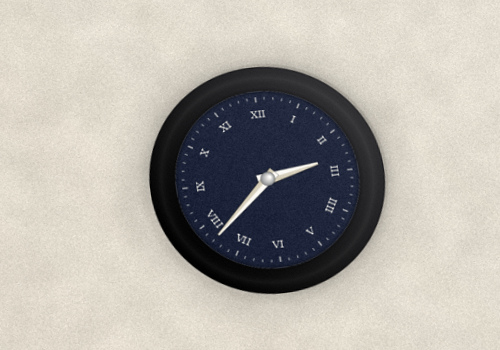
2:38
